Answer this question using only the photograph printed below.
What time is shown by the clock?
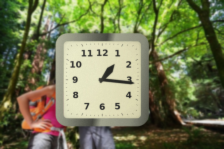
1:16
